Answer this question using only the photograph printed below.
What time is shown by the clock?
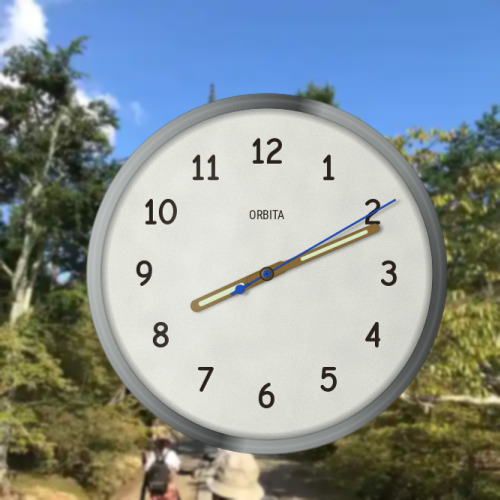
8:11:10
